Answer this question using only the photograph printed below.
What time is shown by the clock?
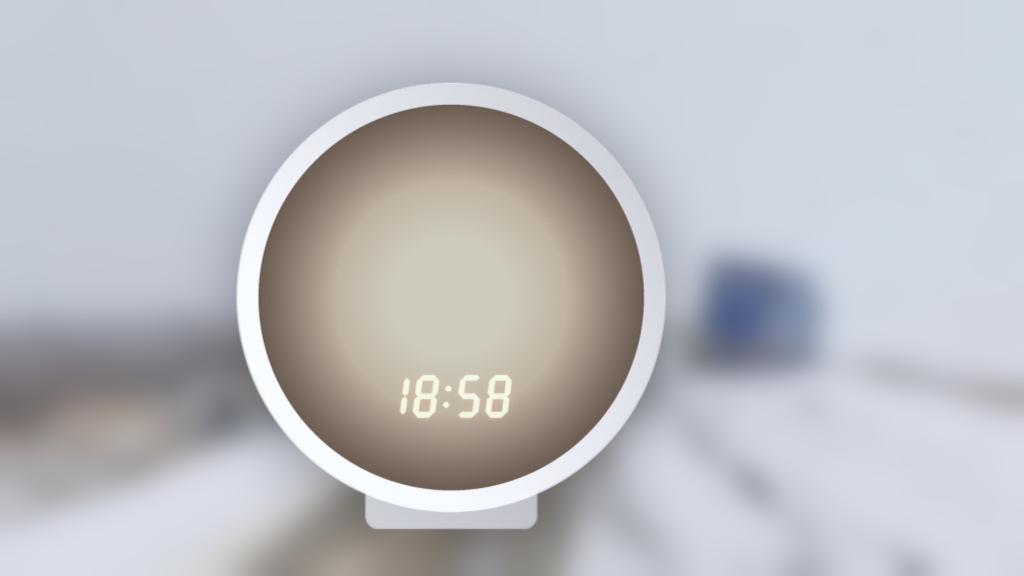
18:58
